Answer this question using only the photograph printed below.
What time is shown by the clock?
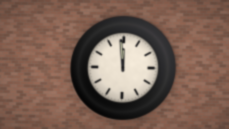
11:59
